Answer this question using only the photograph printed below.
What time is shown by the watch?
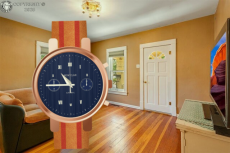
10:45
